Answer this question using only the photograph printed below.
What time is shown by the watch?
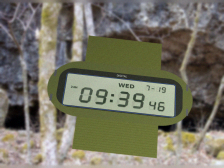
9:39:46
